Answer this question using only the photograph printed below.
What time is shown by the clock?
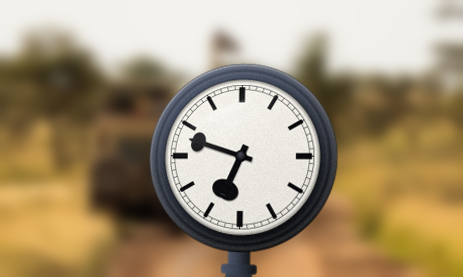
6:48
